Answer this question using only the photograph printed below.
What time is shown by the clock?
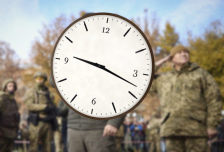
9:18
